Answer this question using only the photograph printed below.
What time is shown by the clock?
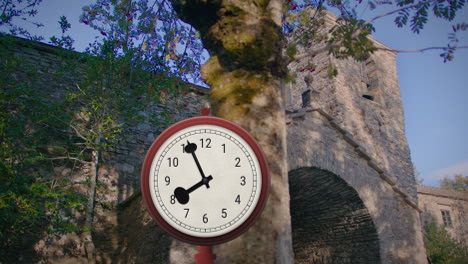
7:56
